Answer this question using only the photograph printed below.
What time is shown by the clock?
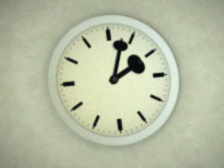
2:03
